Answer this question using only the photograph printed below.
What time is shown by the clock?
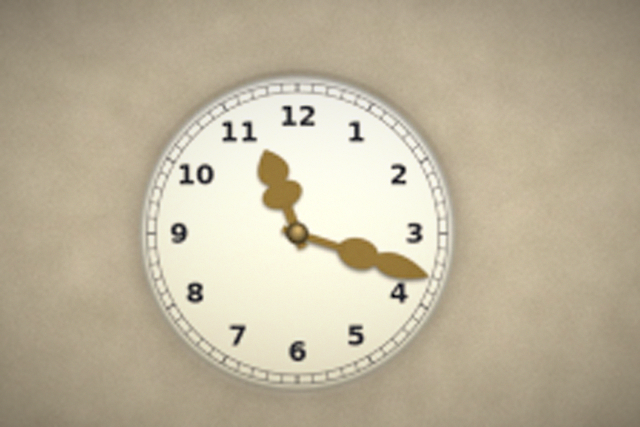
11:18
